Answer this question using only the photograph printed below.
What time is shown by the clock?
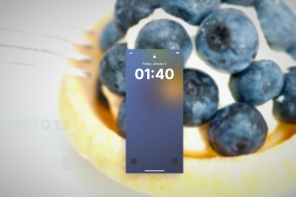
1:40
